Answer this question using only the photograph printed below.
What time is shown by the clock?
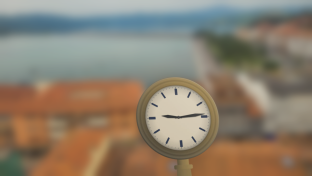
9:14
